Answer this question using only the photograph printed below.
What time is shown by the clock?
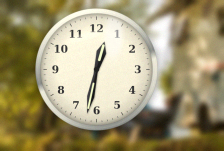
12:32
